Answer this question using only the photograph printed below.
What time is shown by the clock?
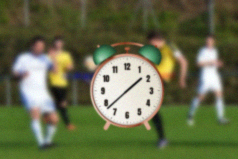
1:38
